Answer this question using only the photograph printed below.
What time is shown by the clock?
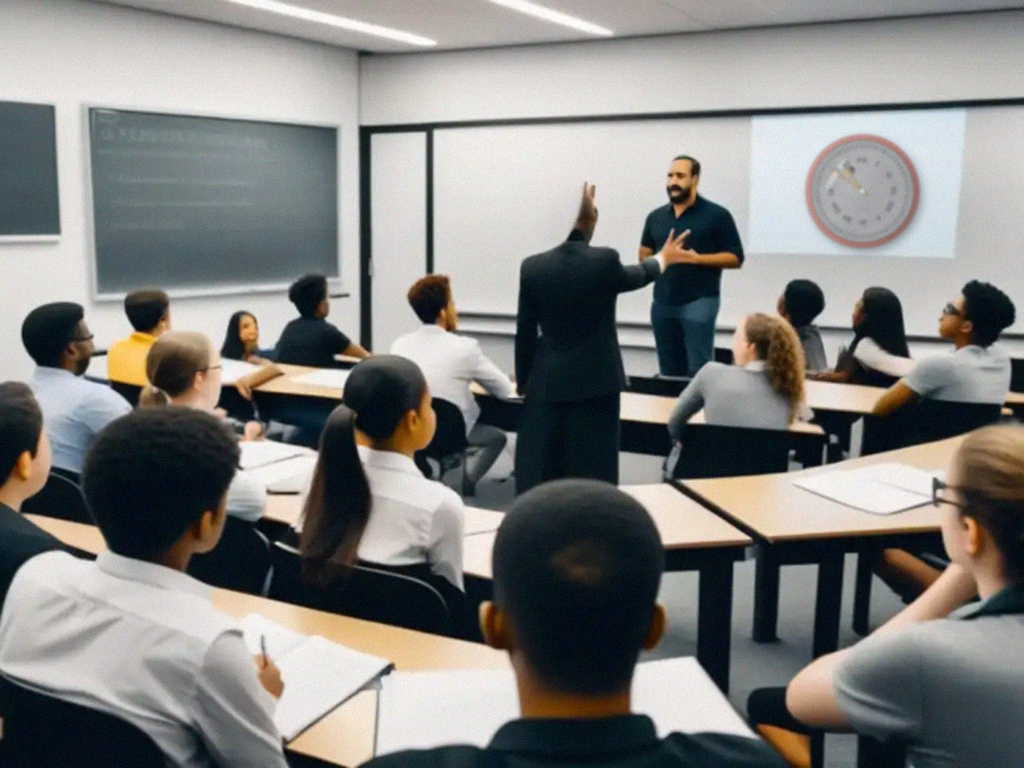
10:51
